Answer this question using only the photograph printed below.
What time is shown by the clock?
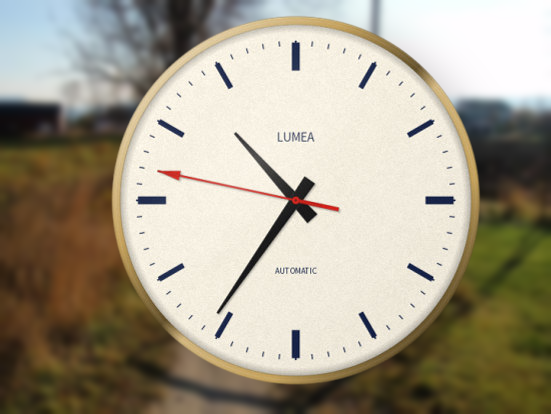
10:35:47
